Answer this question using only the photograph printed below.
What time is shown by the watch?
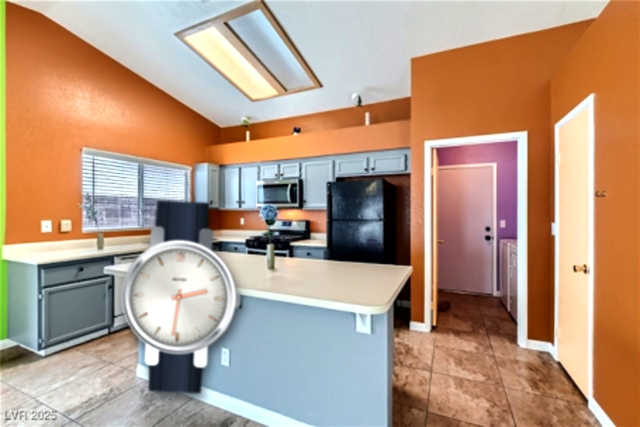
2:31
